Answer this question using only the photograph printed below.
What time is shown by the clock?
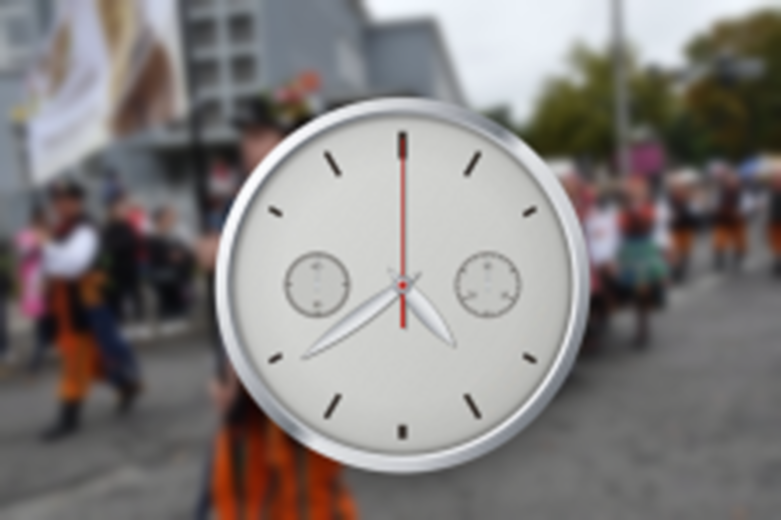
4:39
